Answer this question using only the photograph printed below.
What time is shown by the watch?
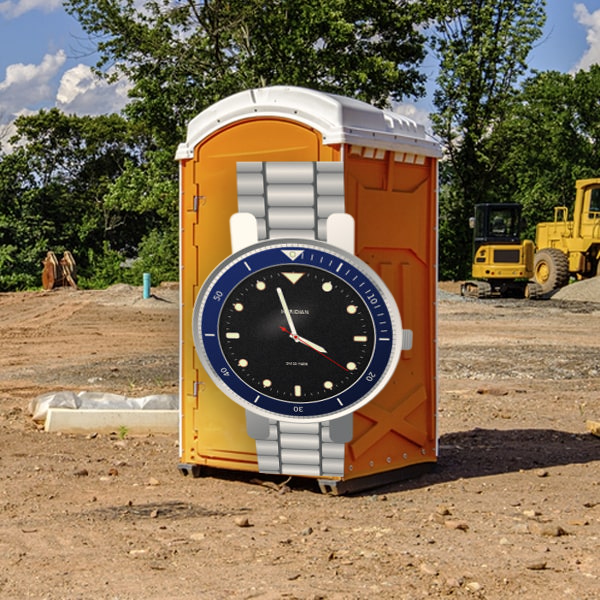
3:57:21
